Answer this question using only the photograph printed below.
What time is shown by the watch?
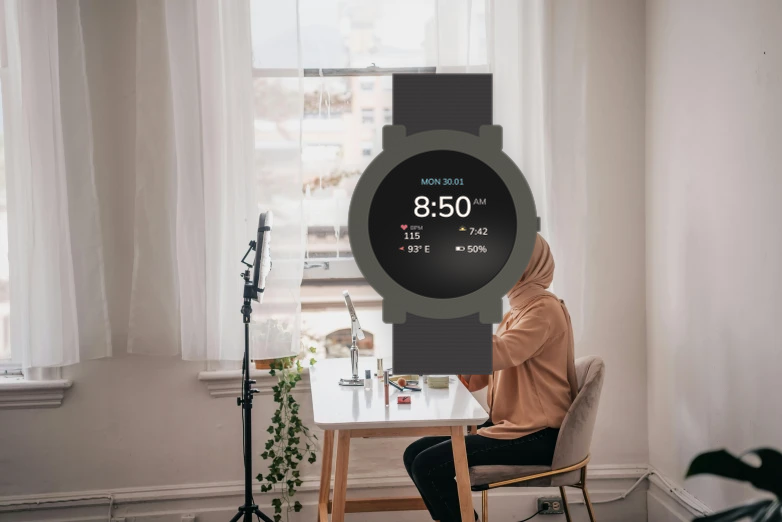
8:50
